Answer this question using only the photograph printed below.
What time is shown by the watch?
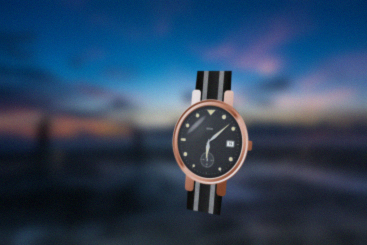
6:08
